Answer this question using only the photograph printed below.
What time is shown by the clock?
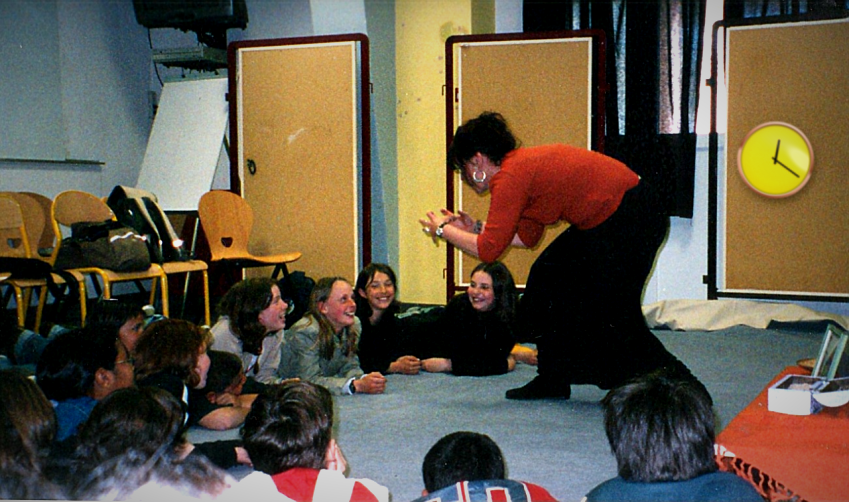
12:21
